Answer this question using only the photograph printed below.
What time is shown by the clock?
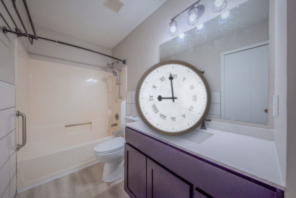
8:59
